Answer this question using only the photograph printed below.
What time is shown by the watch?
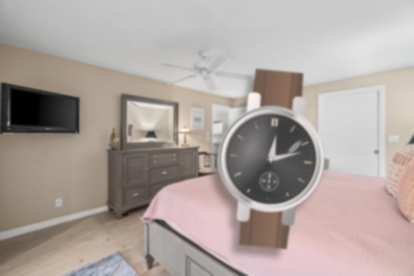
12:12
